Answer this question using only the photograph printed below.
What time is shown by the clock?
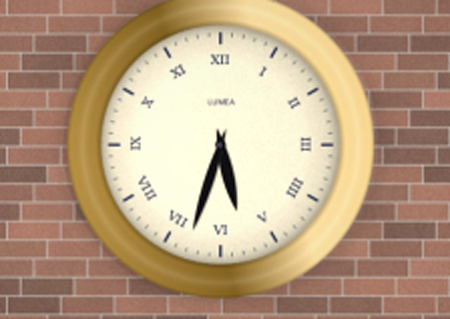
5:33
